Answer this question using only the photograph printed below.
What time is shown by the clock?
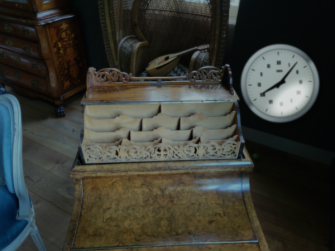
8:07
